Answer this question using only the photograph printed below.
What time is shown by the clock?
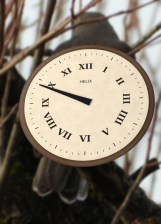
9:49
